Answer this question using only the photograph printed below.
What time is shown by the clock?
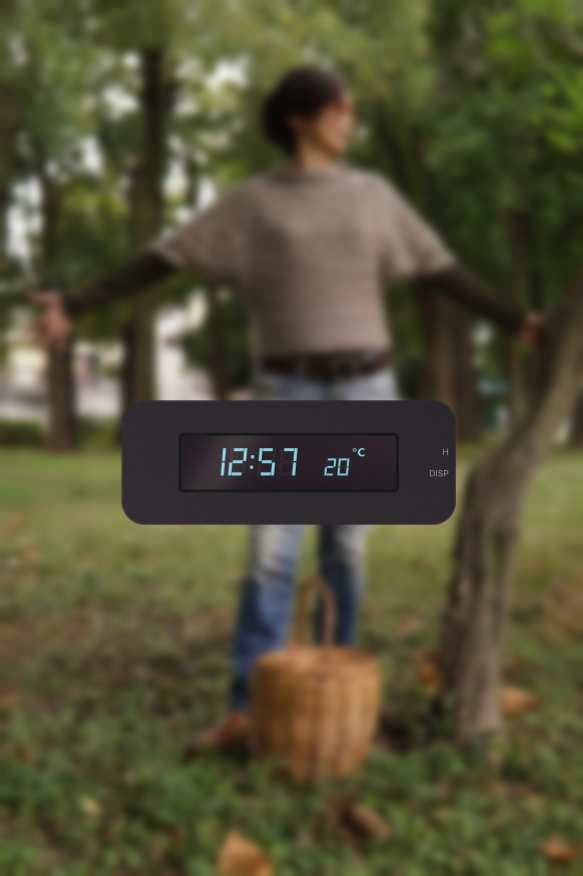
12:57
